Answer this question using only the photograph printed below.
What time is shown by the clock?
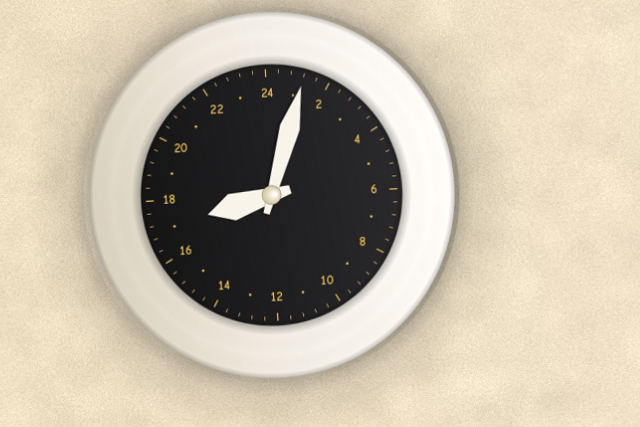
17:03
